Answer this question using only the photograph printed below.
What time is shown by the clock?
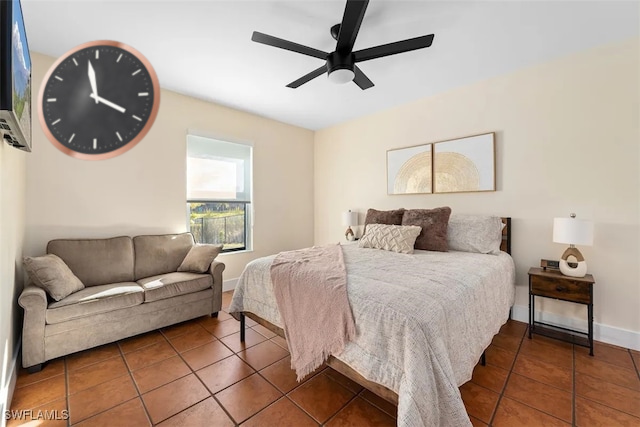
3:58
